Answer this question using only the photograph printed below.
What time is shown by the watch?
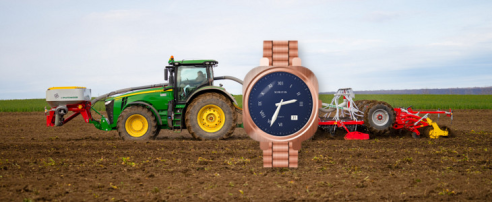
2:34
